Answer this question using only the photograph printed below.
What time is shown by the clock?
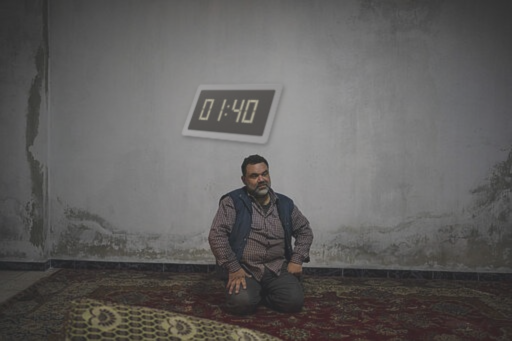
1:40
